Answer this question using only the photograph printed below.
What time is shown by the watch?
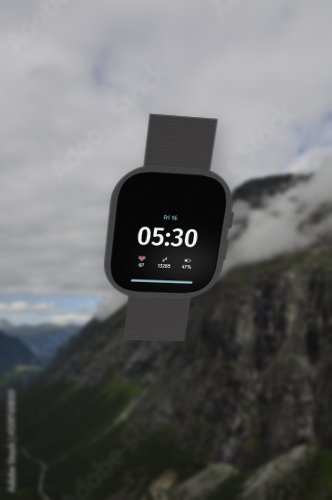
5:30
